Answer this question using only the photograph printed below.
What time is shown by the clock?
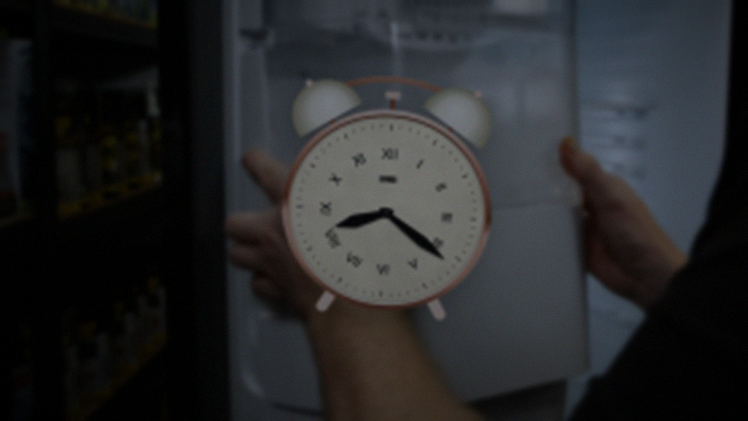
8:21
